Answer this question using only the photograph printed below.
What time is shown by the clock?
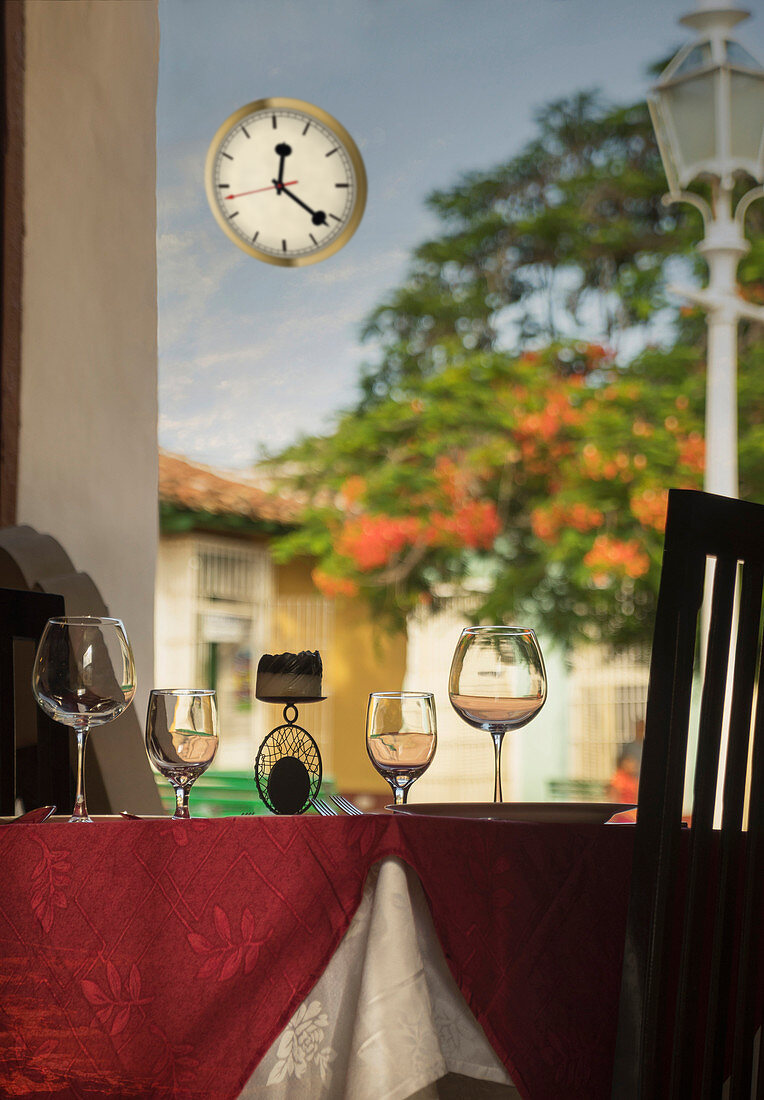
12:21:43
